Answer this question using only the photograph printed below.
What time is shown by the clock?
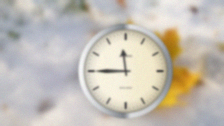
11:45
